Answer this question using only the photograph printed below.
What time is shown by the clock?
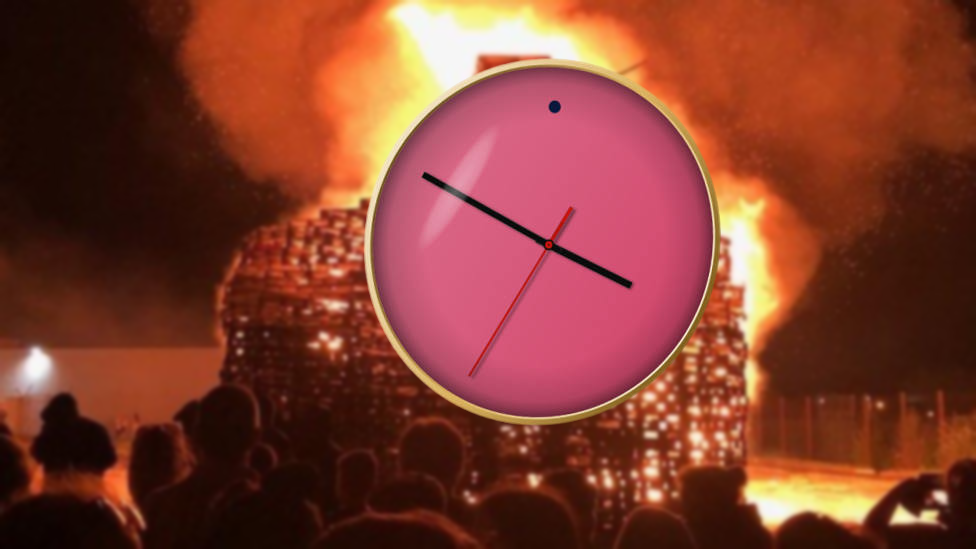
3:49:35
